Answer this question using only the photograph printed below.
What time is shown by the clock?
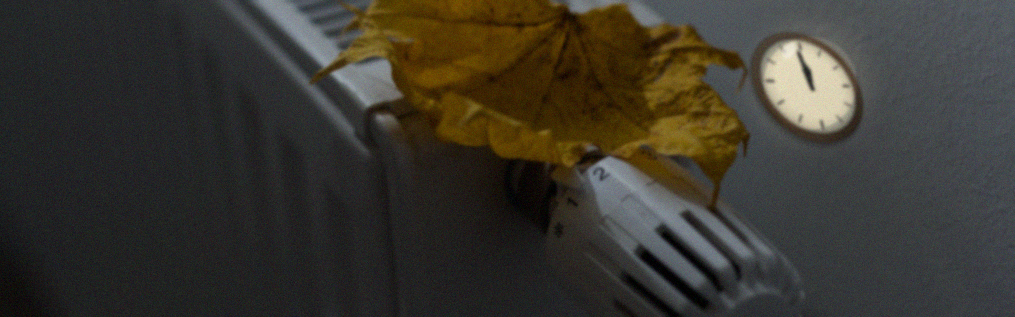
11:59
